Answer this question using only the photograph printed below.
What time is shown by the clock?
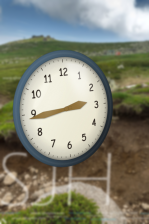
2:44
